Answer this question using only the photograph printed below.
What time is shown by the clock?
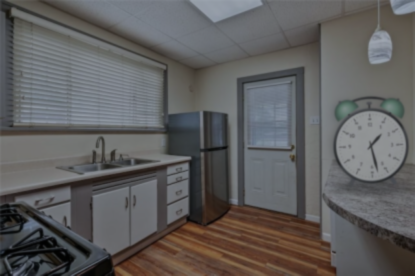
1:28
